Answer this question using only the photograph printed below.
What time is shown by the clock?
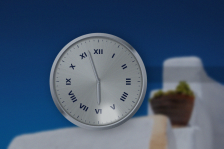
5:57
